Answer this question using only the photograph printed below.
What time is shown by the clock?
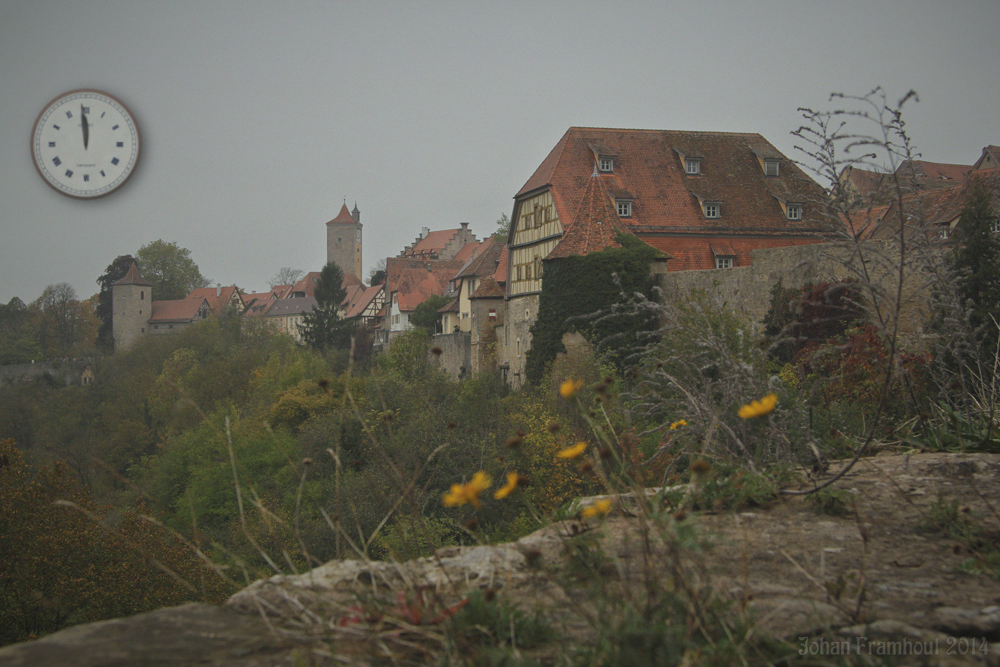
11:59
